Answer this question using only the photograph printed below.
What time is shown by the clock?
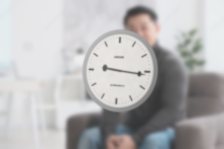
9:16
